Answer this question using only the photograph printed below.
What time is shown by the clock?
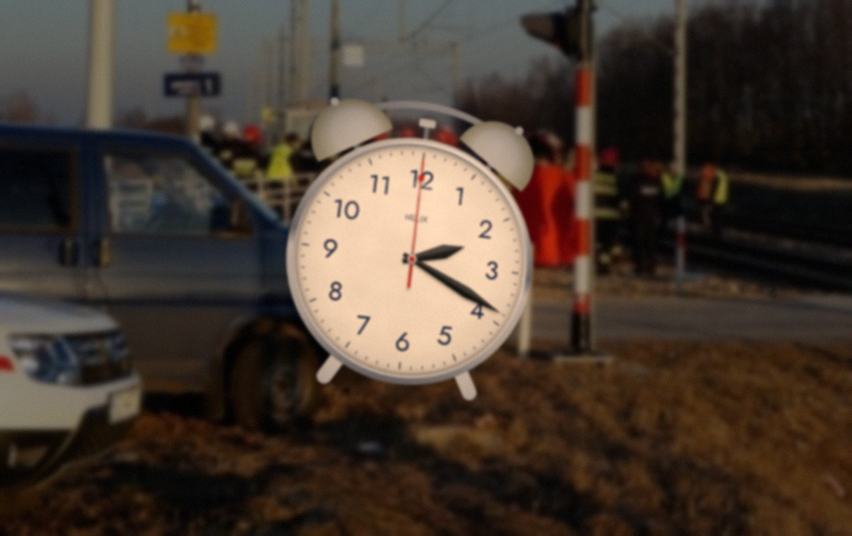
2:19:00
